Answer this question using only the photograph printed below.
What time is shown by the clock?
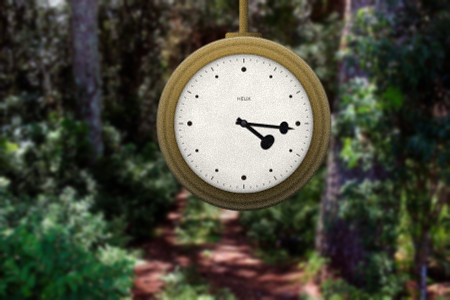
4:16
